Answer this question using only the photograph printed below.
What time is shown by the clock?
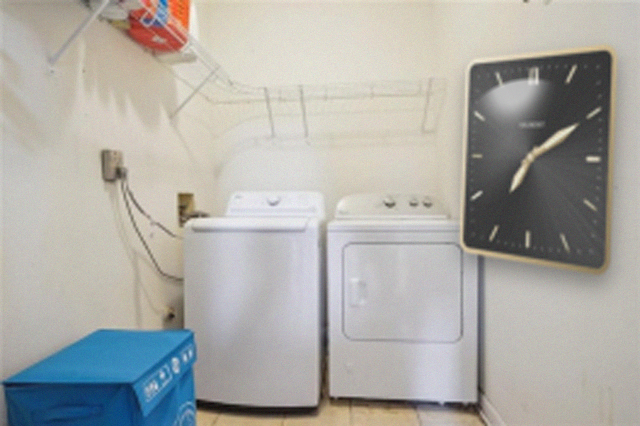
7:10
